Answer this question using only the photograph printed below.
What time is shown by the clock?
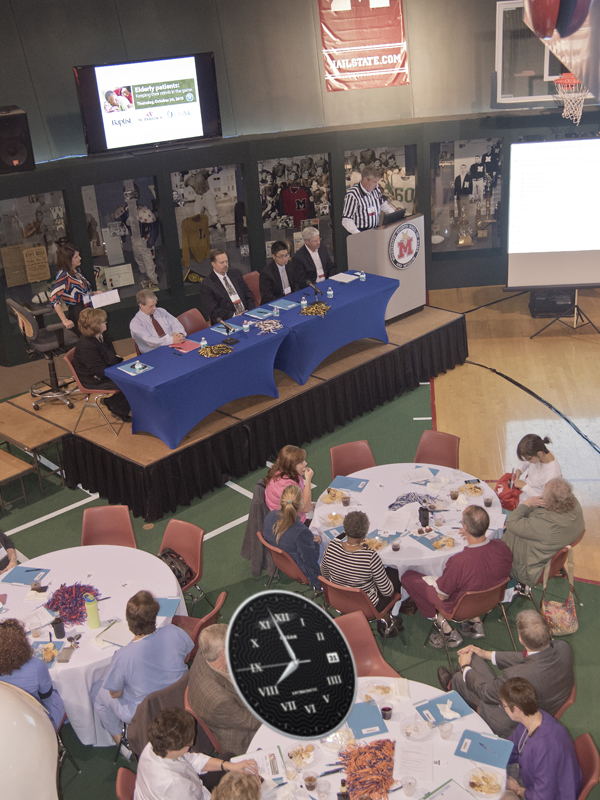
7:57:45
